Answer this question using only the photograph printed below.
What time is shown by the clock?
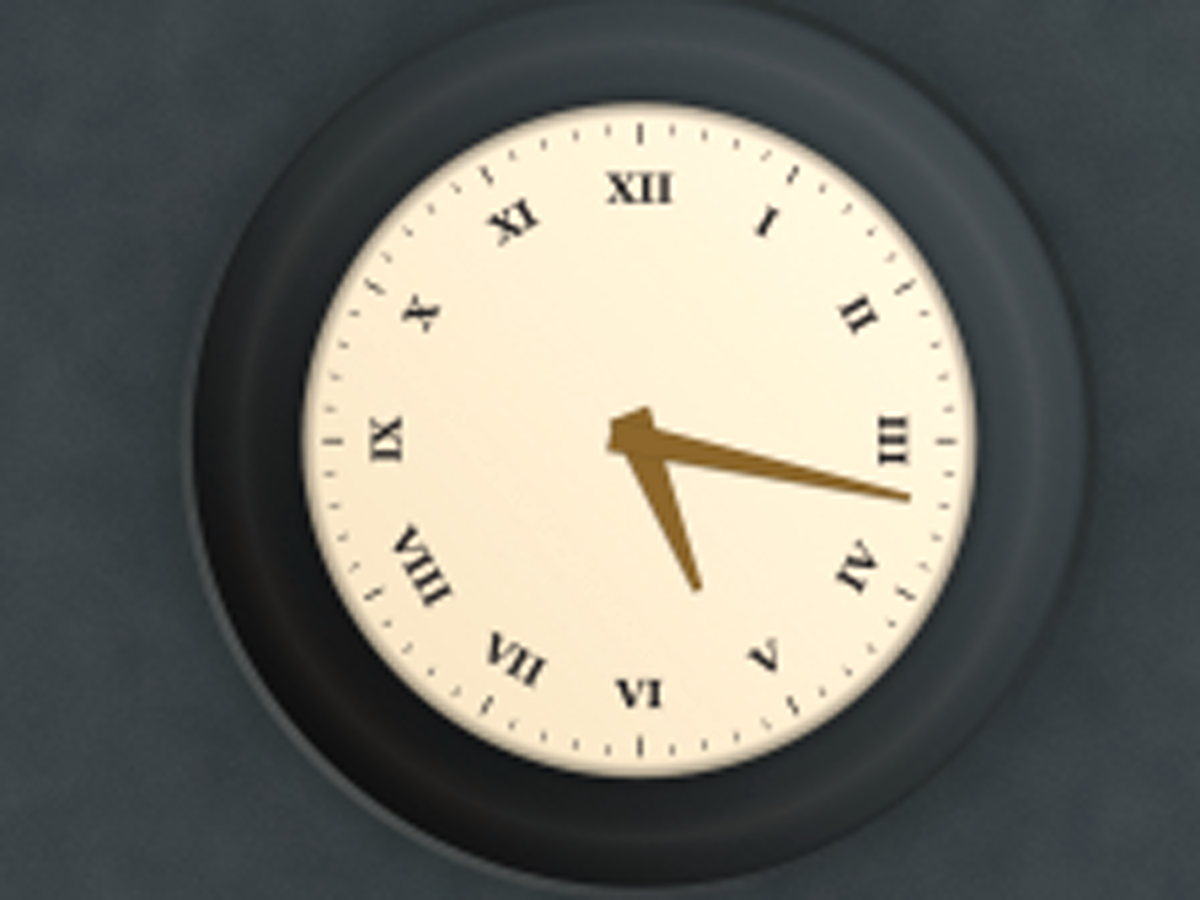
5:17
